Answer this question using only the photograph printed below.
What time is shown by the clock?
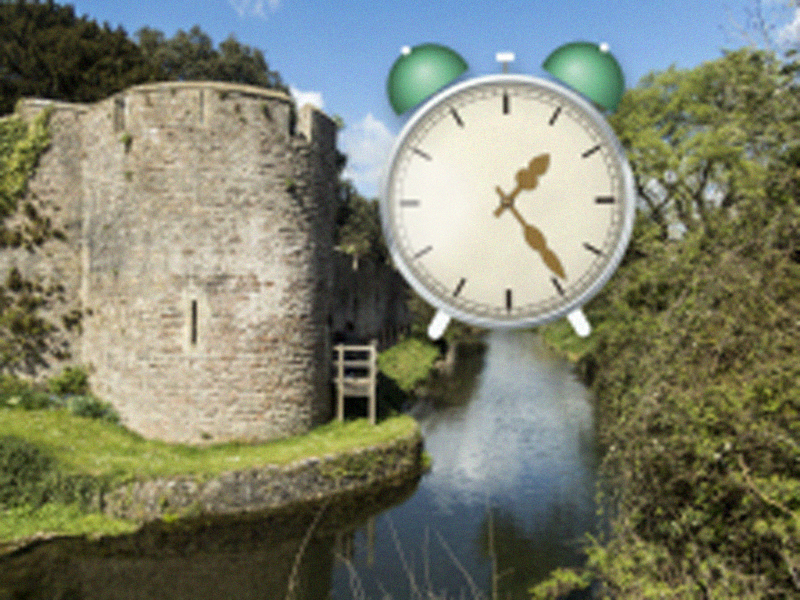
1:24
